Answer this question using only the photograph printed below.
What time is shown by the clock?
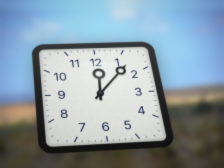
12:07
